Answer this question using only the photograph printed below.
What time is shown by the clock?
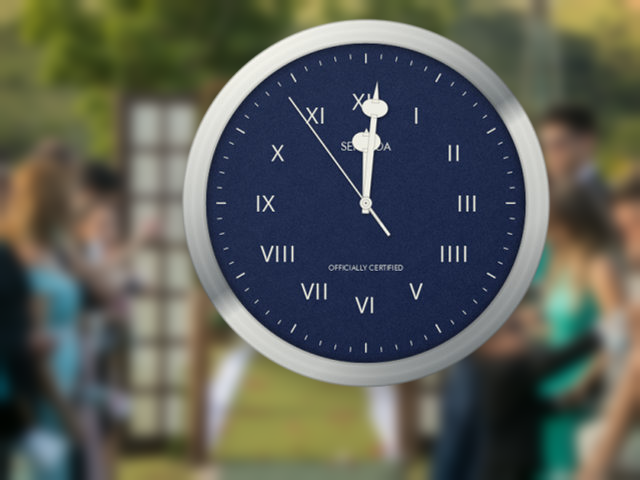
12:00:54
